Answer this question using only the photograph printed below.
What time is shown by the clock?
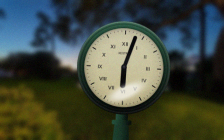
6:03
